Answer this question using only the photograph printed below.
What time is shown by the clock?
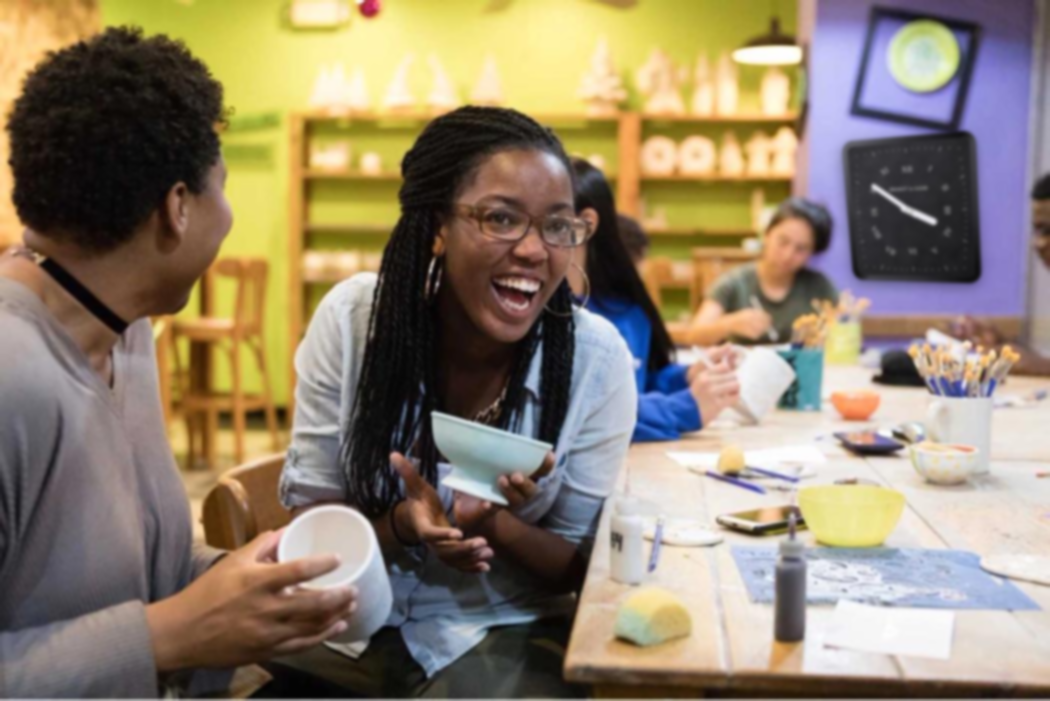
3:51
